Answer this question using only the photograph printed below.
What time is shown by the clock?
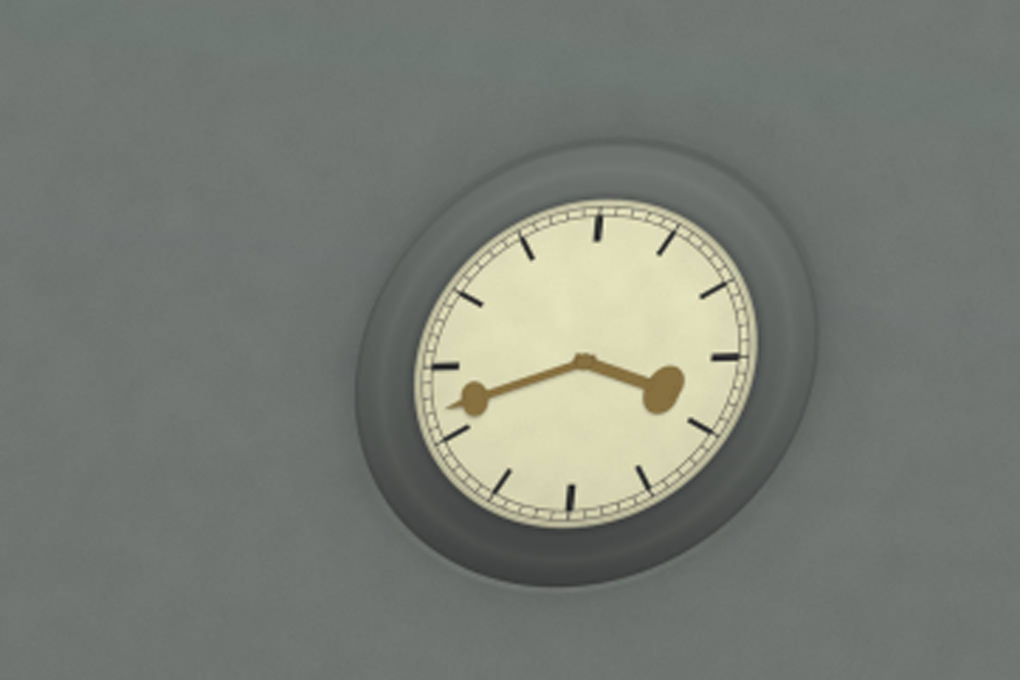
3:42
